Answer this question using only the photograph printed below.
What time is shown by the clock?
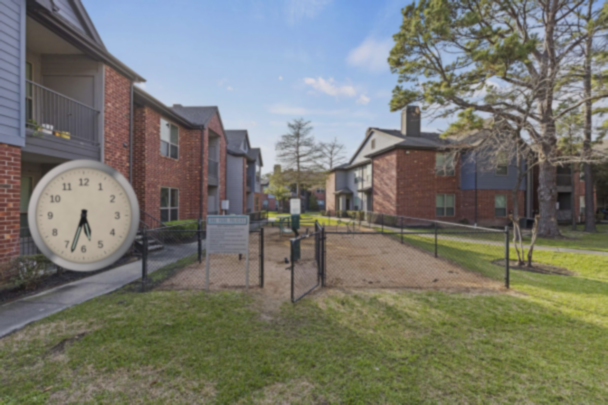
5:33
